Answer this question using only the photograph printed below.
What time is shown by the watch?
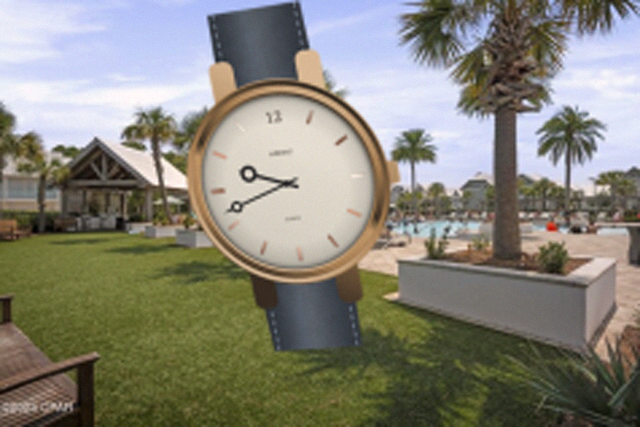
9:42
